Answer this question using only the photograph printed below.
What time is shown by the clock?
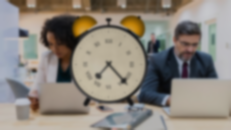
7:23
